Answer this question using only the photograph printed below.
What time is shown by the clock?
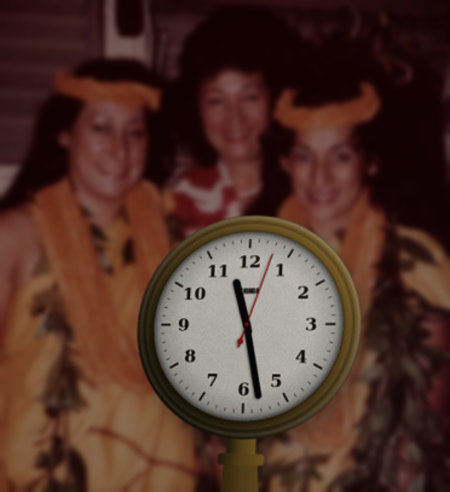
11:28:03
